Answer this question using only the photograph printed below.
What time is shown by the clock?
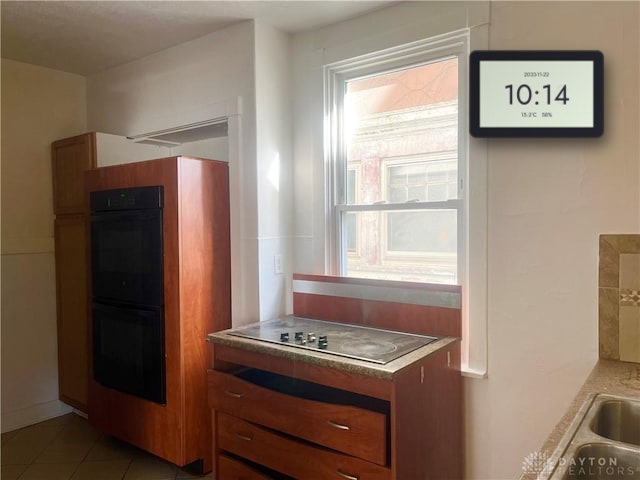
10:14
